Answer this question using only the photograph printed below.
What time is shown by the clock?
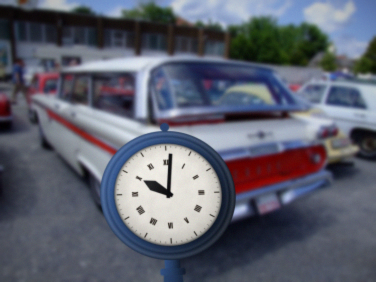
10:01
